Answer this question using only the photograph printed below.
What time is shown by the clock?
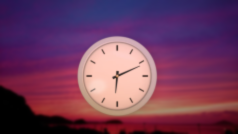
6:11
